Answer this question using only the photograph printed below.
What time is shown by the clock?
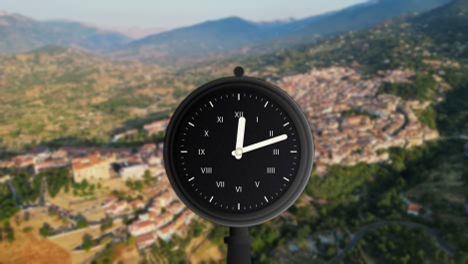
12:12
